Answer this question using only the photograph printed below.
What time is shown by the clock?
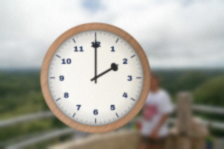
2:00
